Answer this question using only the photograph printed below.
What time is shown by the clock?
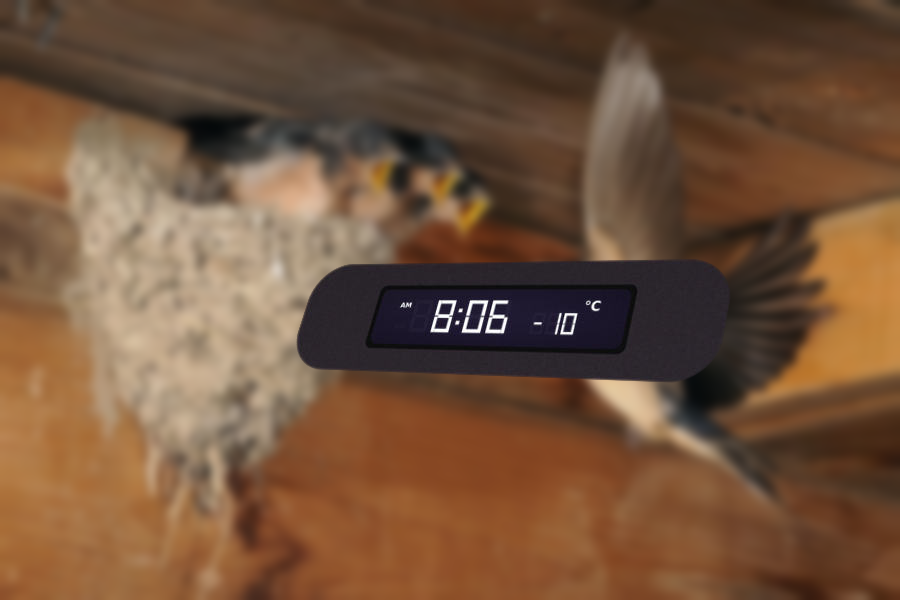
8:06
